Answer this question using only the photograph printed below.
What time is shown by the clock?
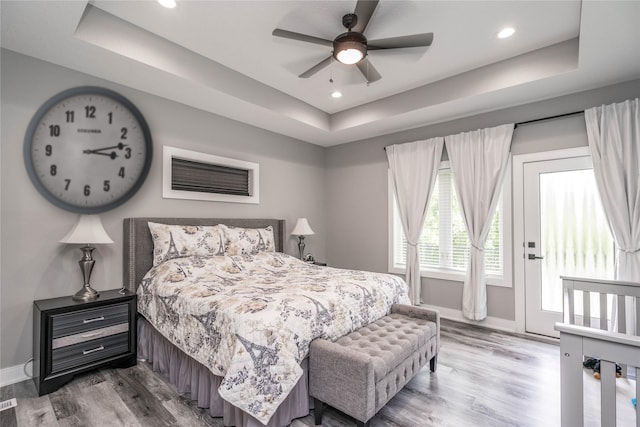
3:13
